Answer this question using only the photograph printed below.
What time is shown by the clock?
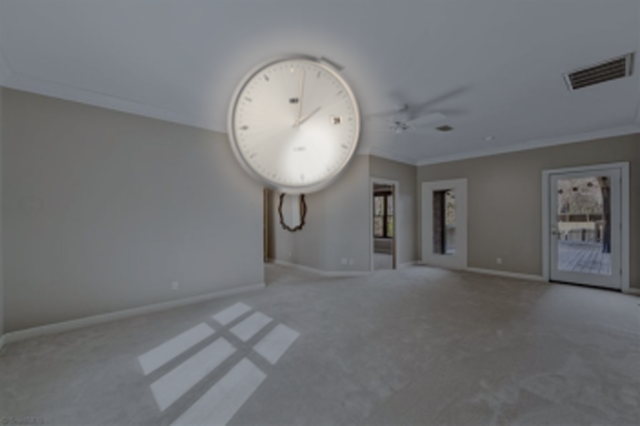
2:02
